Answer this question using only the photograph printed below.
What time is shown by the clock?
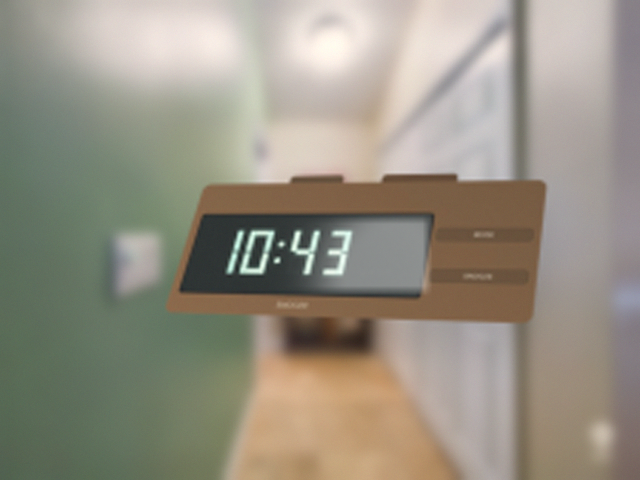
10:43
